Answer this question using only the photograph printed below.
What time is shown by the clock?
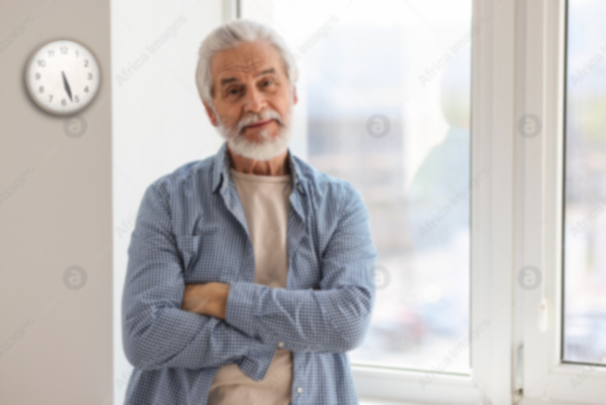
5:27
